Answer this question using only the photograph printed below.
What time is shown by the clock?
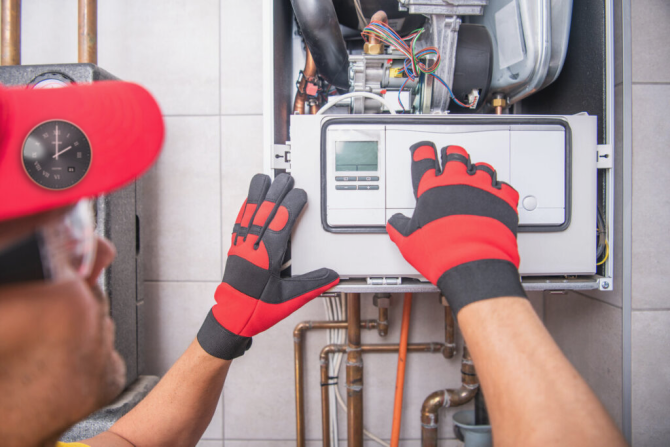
2:00
